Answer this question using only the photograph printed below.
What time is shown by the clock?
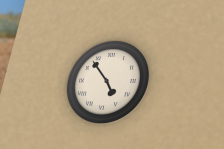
4:53
